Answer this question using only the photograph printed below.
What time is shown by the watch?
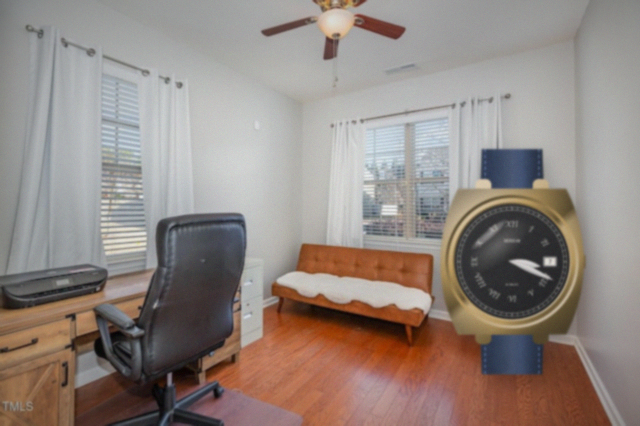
3:19
